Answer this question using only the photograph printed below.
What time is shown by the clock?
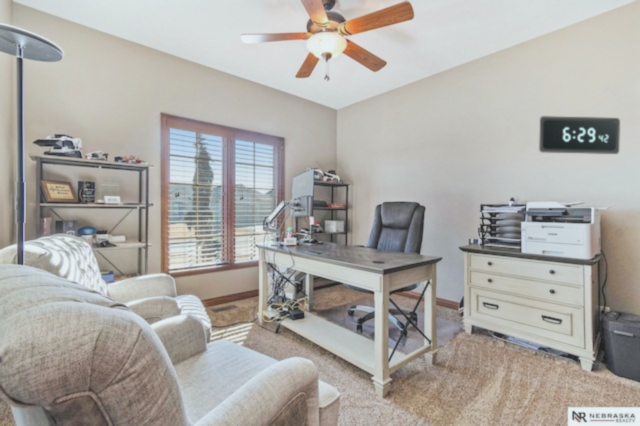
6:29
